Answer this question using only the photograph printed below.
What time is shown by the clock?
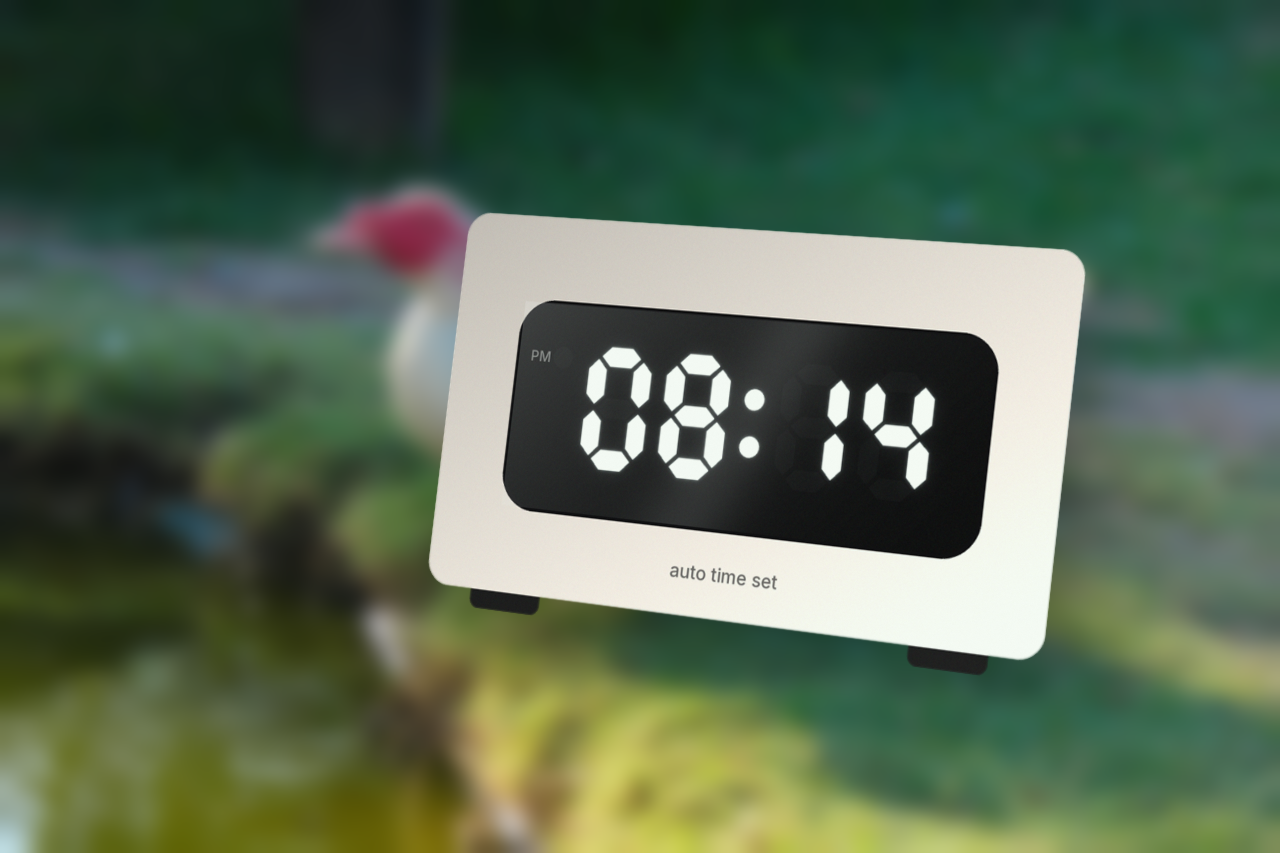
8:14
